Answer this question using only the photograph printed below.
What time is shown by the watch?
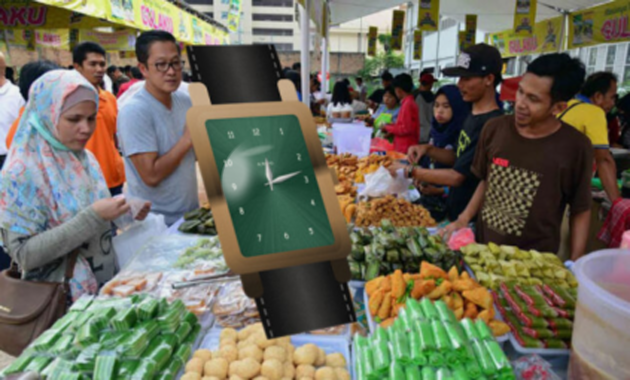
12:13
